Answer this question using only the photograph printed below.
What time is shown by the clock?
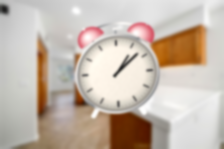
1:08
